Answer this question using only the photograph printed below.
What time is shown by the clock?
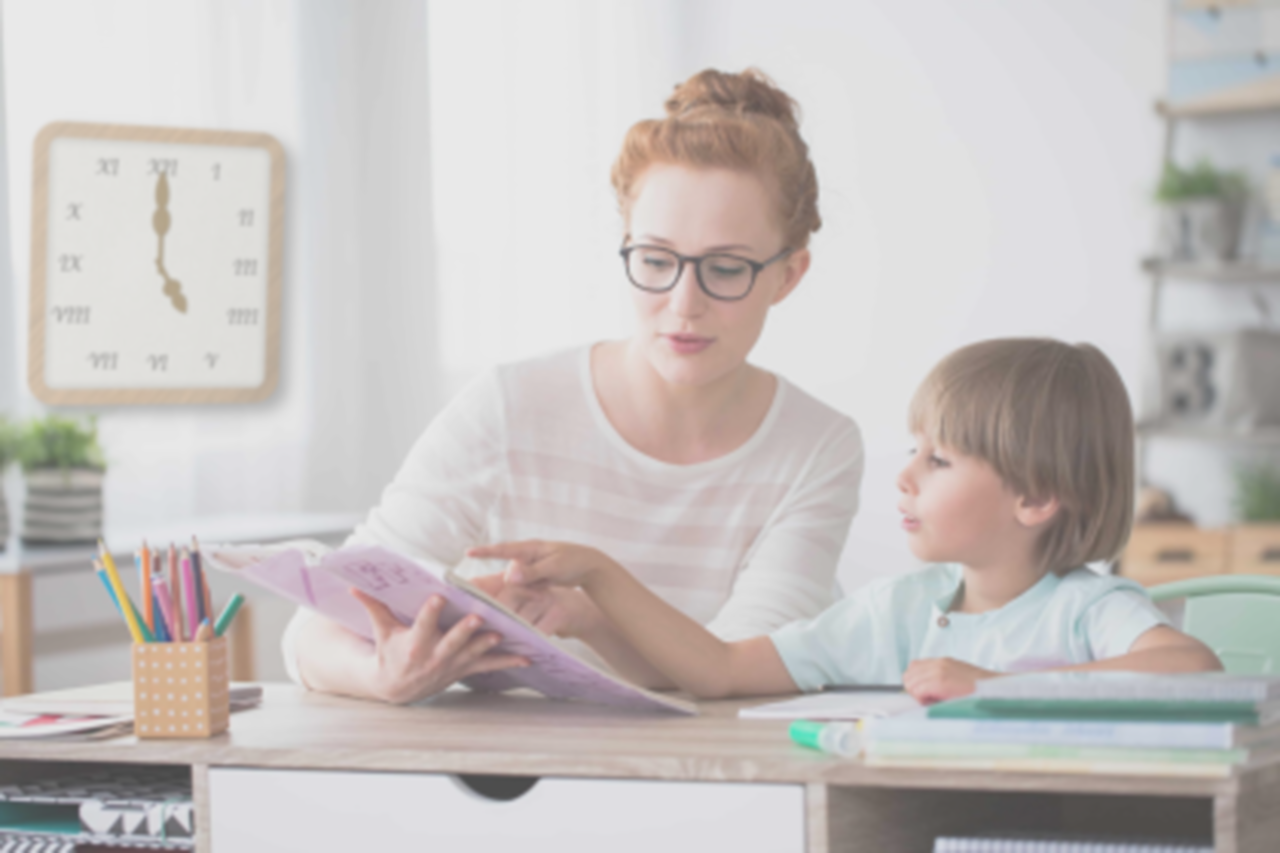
5:00
